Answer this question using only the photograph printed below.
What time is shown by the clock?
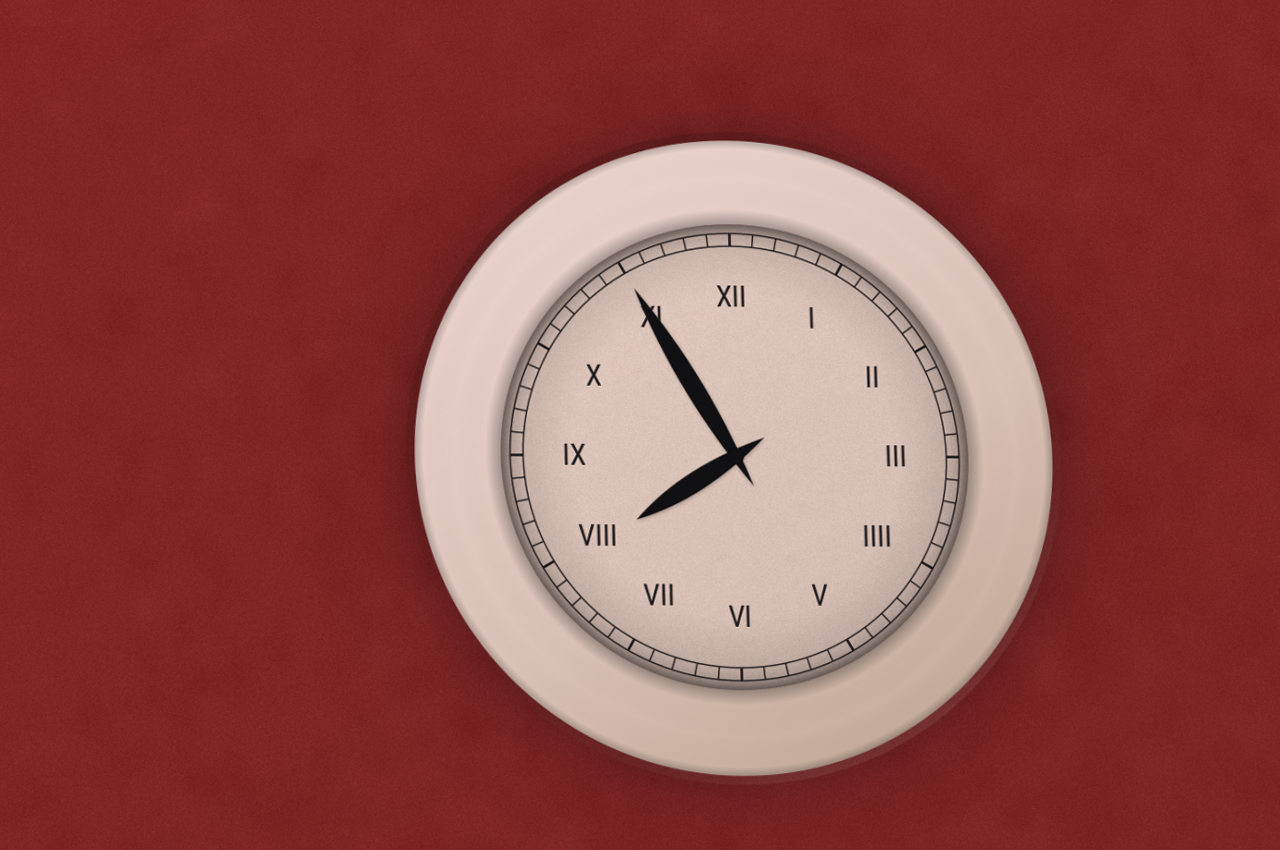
7:55
